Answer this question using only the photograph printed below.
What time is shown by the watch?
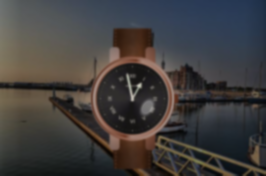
12:58
